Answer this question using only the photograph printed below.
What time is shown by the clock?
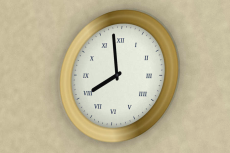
7:58
